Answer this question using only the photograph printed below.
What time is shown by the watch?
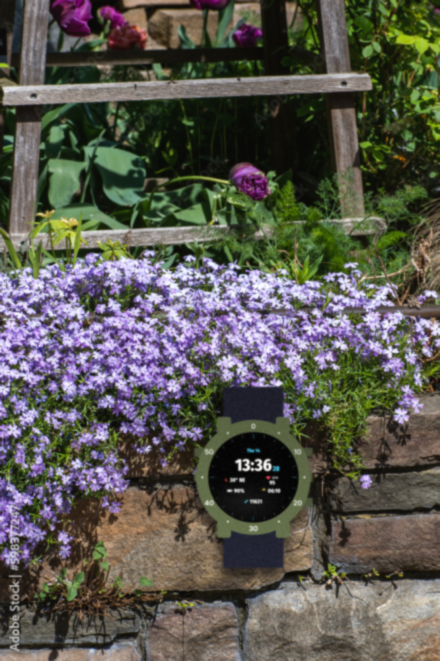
13:36
